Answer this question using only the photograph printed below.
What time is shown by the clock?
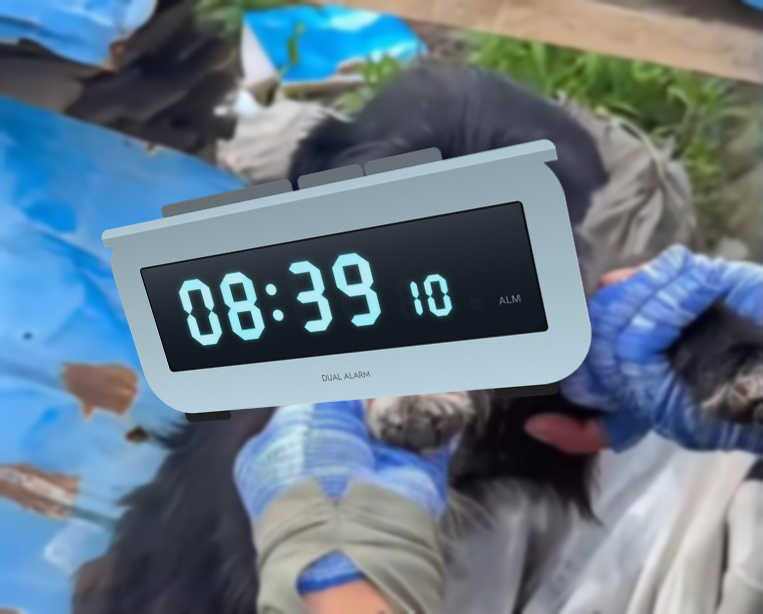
8:39:10
